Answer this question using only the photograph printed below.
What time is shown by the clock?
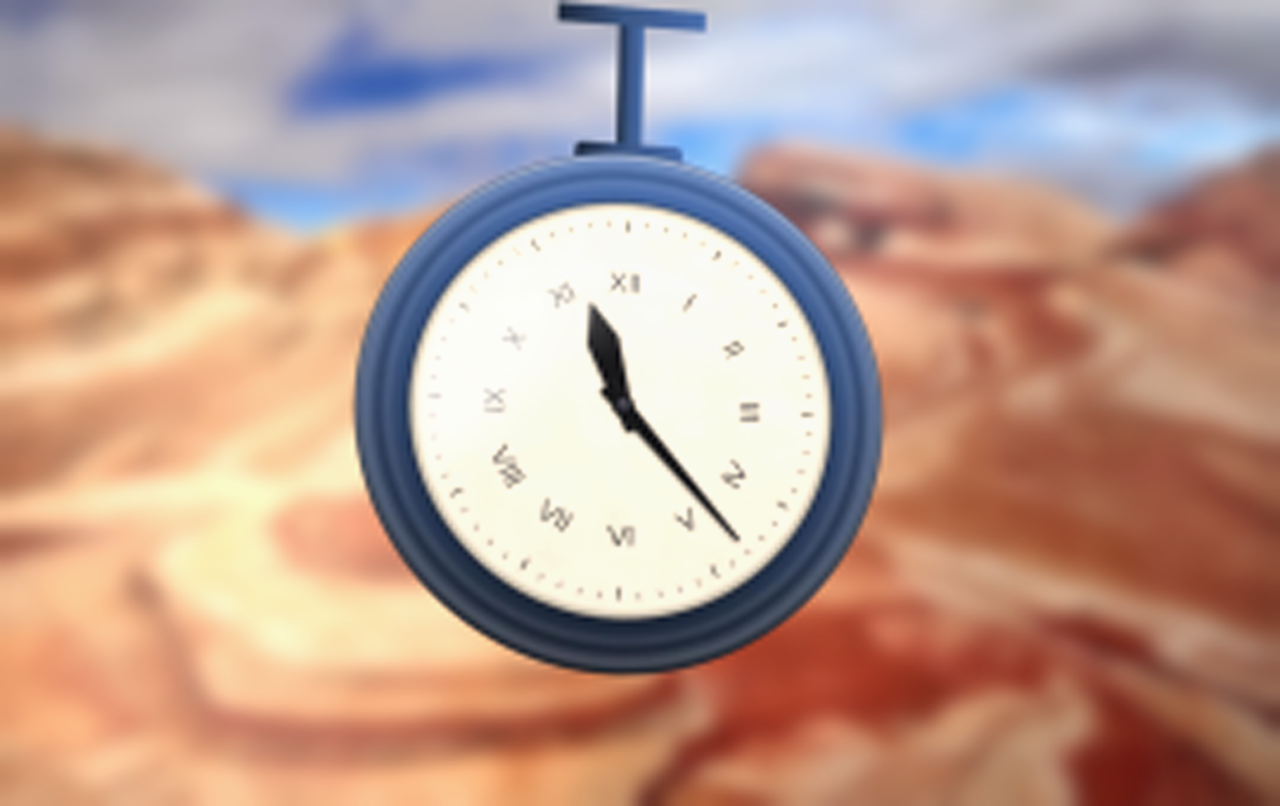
11:23
